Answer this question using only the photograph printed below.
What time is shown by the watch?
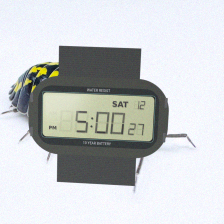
5:00:27
